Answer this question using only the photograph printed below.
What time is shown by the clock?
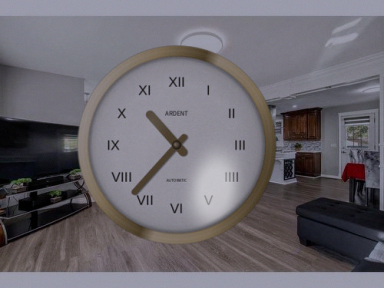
10:37
